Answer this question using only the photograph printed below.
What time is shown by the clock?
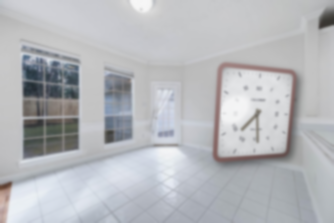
7:29
